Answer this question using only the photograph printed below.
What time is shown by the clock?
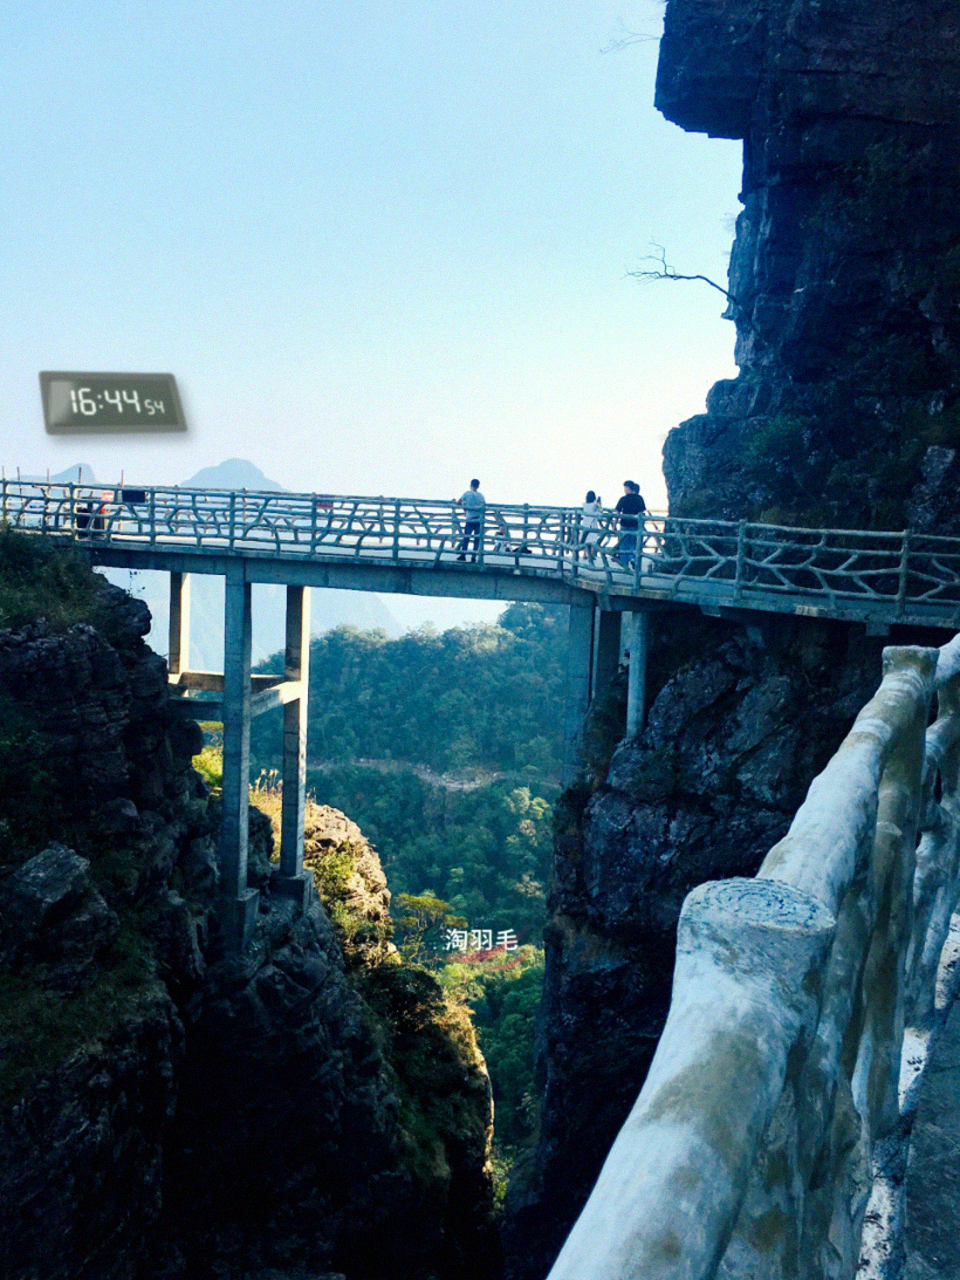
16:44:54
